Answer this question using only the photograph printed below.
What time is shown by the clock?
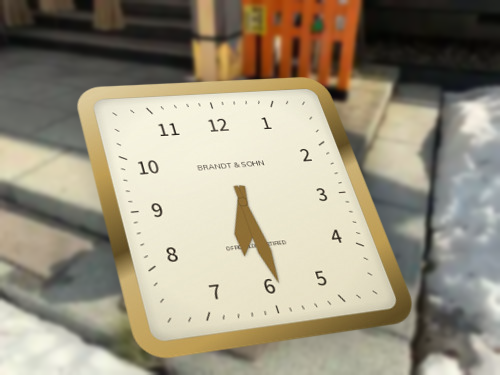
6:29
